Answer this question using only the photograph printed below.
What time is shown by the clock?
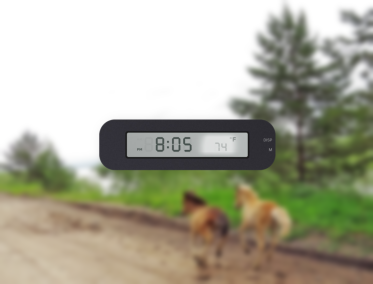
8:05
